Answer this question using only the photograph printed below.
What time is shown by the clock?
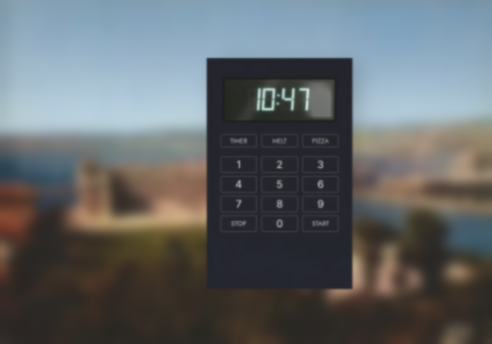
10:47
